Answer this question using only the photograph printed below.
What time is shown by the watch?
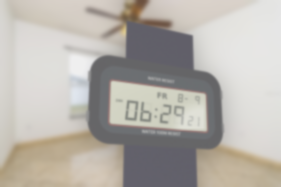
6:29
